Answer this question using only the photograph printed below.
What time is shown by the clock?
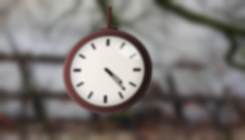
4:23
